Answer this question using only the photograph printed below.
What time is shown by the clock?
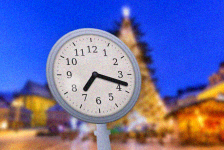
7:18
